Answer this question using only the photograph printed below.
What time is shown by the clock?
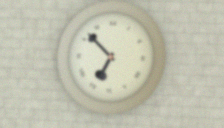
6:52
